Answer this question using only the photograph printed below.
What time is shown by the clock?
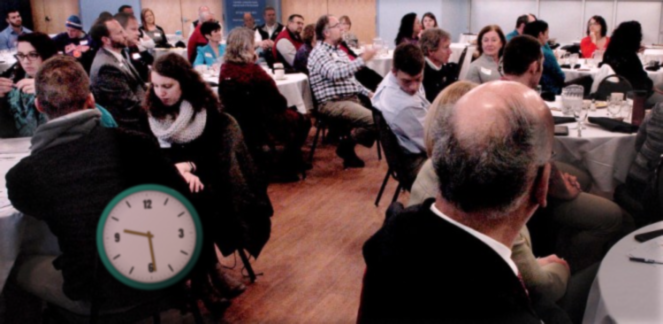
9:29
